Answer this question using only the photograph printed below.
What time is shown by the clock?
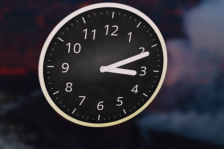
3:11
